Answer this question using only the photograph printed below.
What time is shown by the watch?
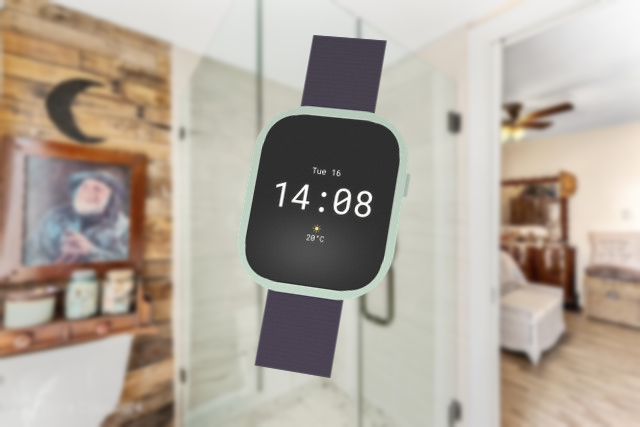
14:08
